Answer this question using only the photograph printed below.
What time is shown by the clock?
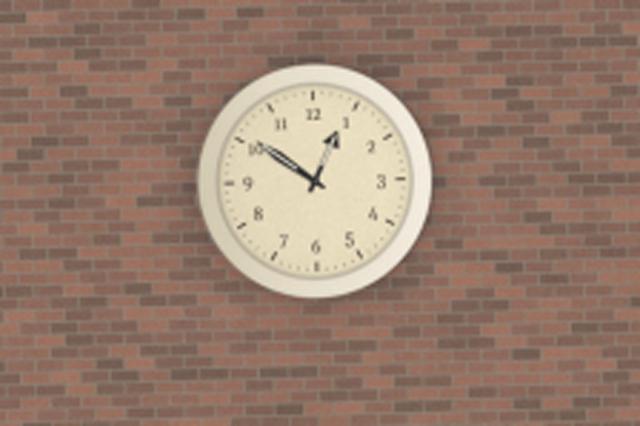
12:51
